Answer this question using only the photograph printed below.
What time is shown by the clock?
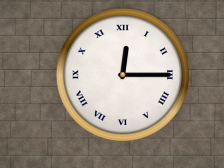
12:15
